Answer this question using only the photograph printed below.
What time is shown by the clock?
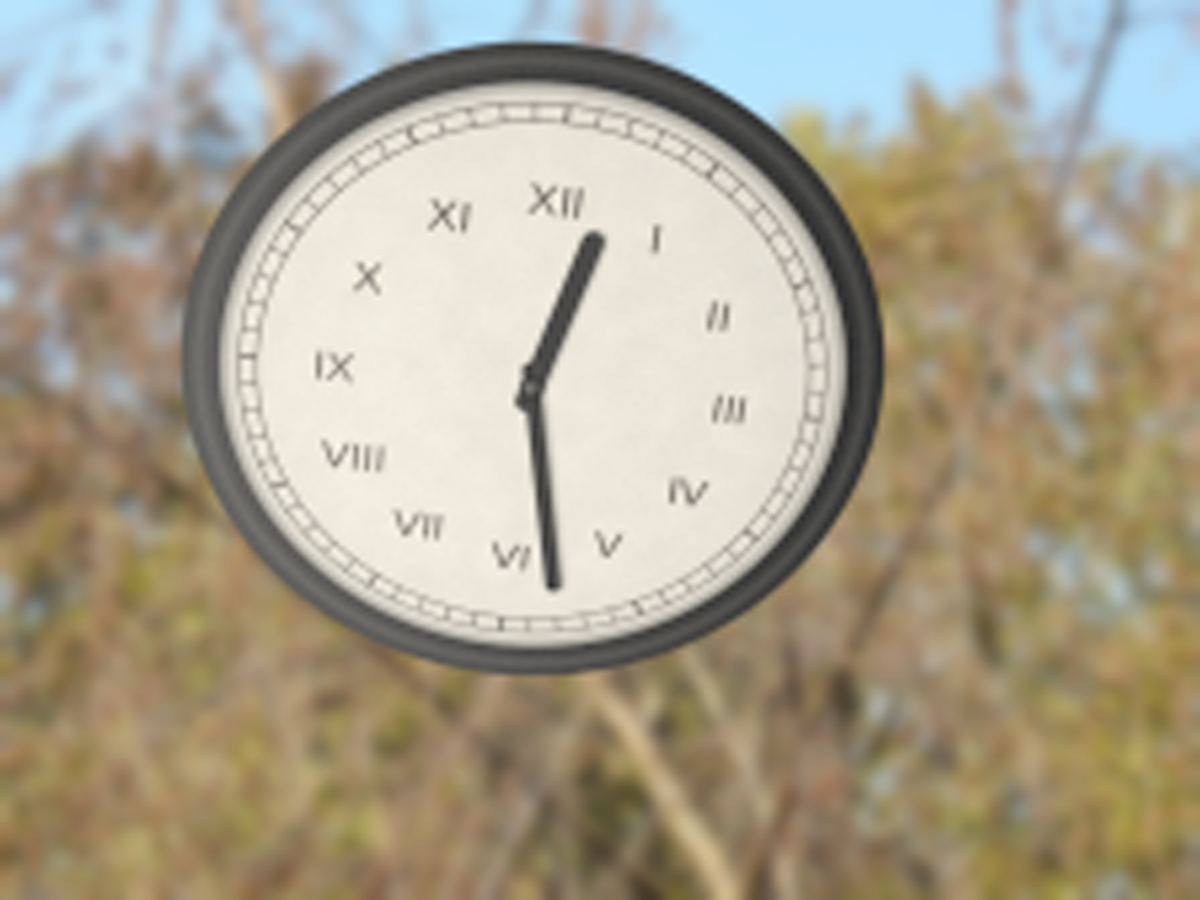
12:28
